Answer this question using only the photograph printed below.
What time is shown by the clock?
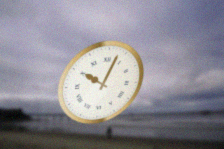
10:03
